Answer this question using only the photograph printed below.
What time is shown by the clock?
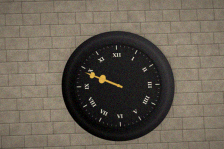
9:49
